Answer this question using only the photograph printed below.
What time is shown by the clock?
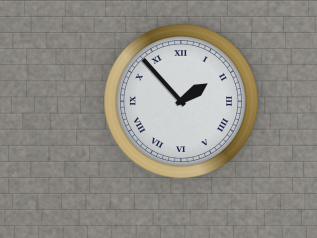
1:53
